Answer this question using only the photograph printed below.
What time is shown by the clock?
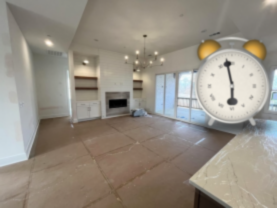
5:58
